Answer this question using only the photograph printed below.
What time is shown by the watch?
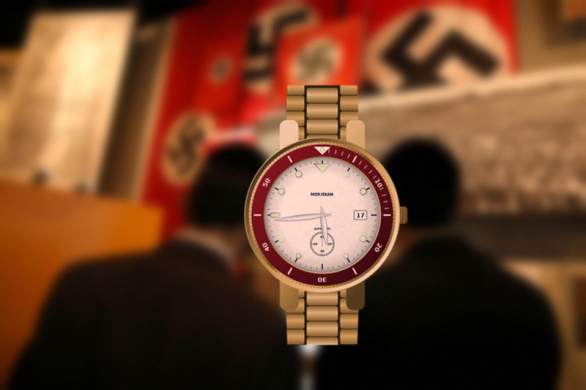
5:44
